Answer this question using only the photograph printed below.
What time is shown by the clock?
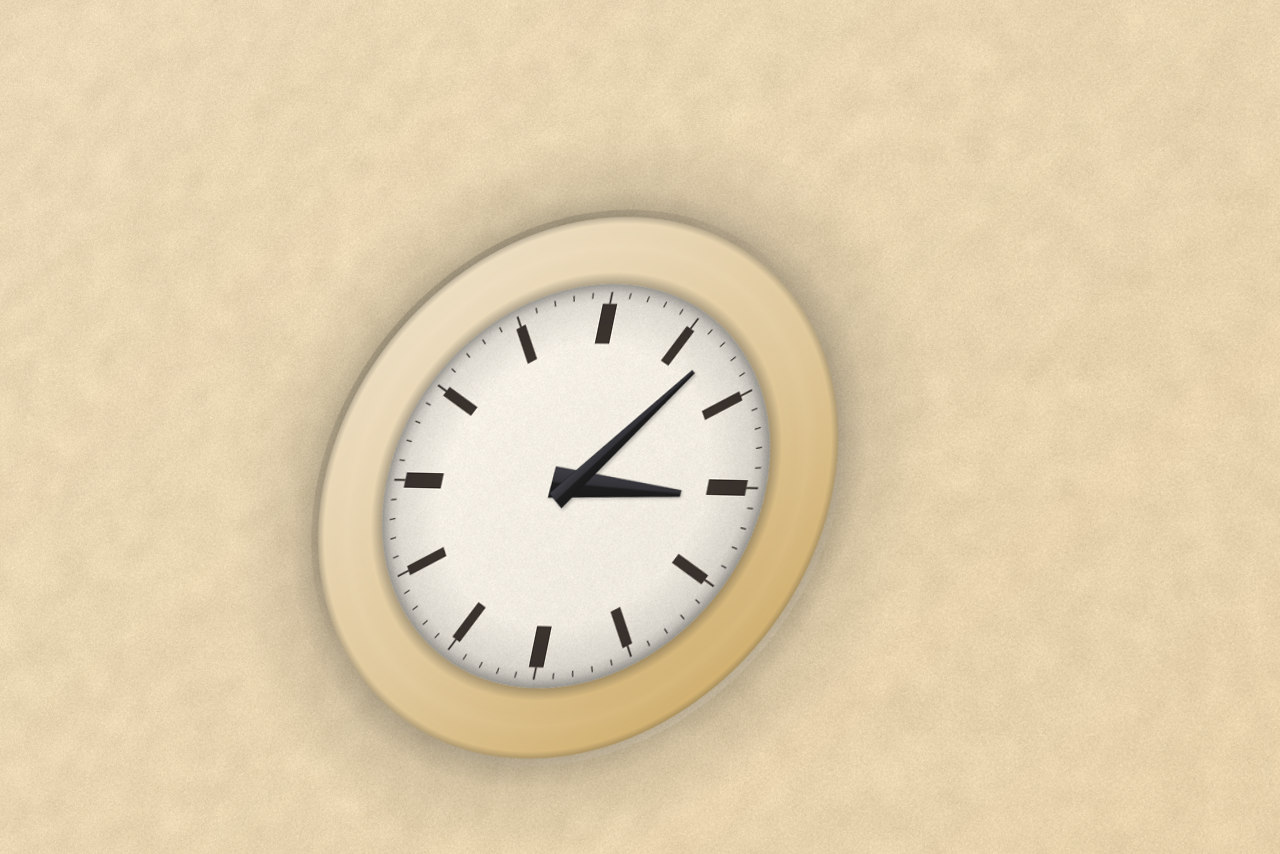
3:07
